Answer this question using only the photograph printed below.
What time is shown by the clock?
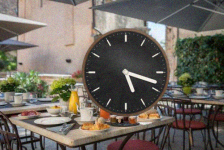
5:18
